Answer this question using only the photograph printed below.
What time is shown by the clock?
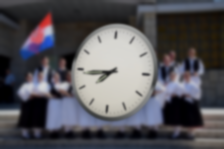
7:44
